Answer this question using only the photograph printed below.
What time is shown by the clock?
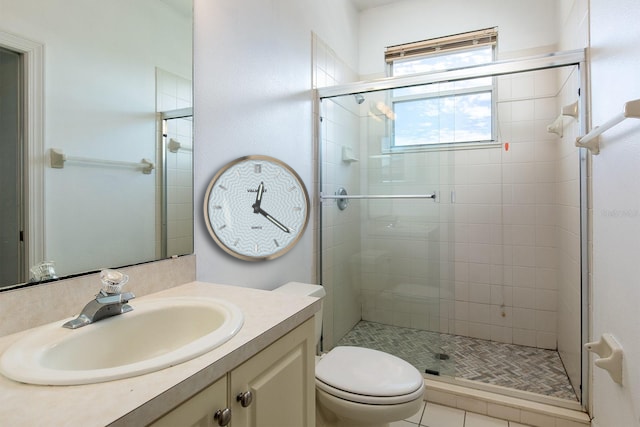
12:21
